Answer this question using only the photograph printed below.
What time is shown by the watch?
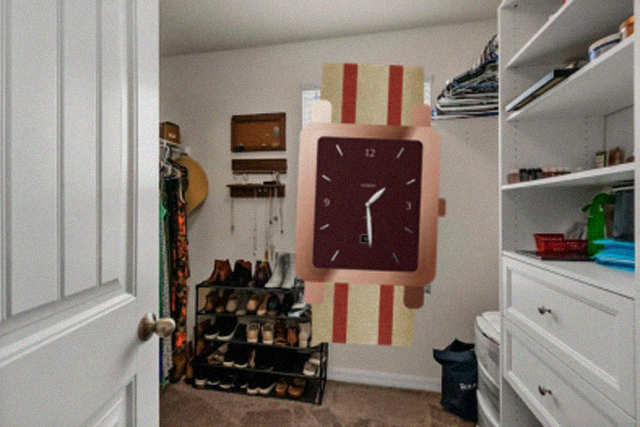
1:29
